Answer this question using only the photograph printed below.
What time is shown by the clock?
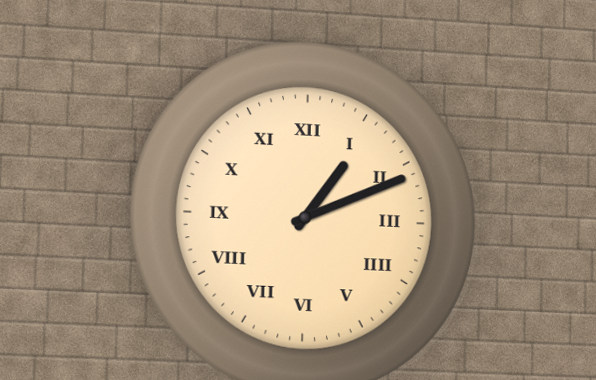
1:11
